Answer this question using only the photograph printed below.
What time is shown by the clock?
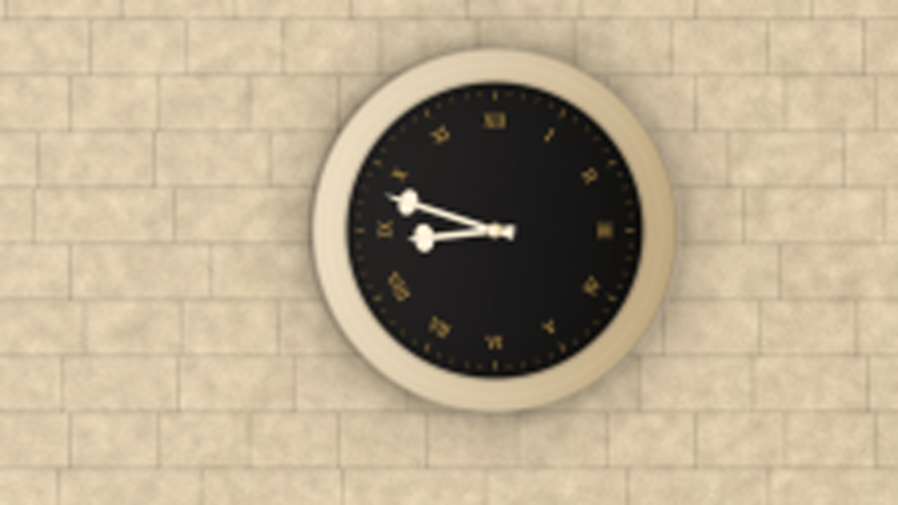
8:48
